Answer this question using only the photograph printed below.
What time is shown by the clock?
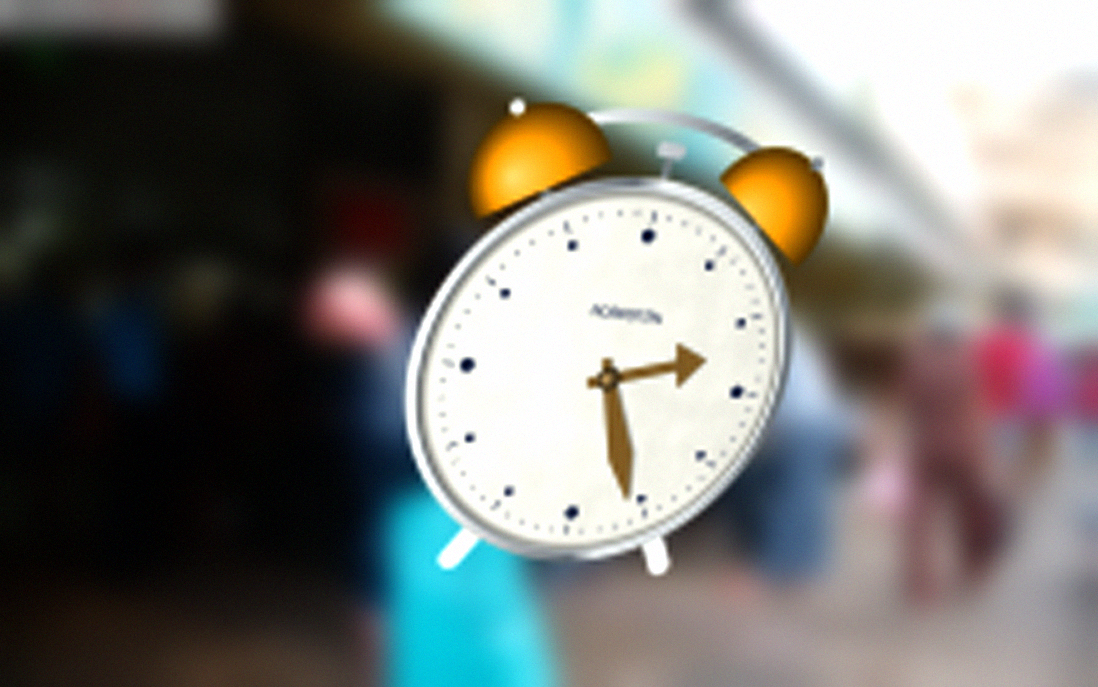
2:26
